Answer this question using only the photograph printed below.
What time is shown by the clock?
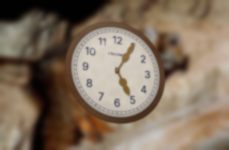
5:05
